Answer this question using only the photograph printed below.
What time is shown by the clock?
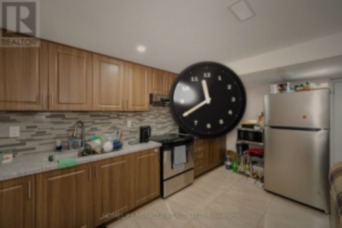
11:40
